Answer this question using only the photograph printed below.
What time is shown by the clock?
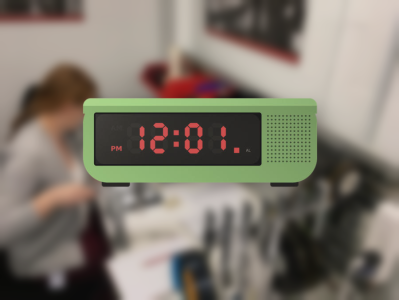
12:01
